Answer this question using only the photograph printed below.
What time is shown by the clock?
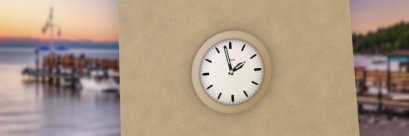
1:58
